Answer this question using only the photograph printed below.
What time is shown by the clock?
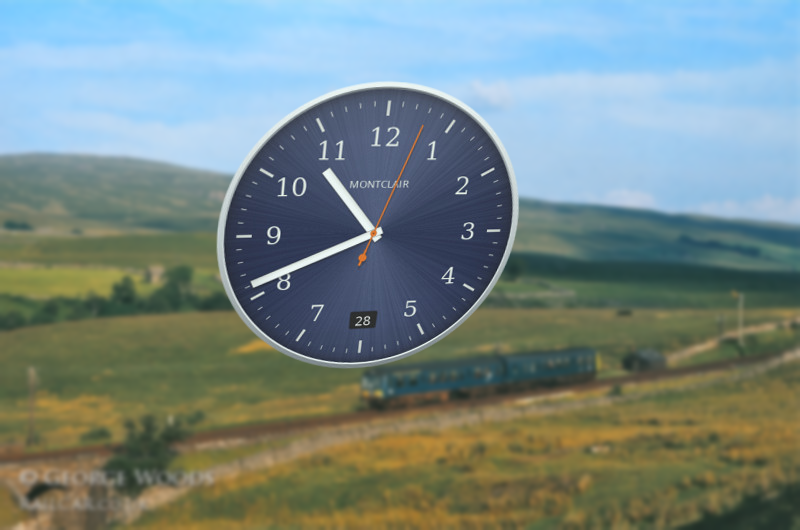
10:41:03
